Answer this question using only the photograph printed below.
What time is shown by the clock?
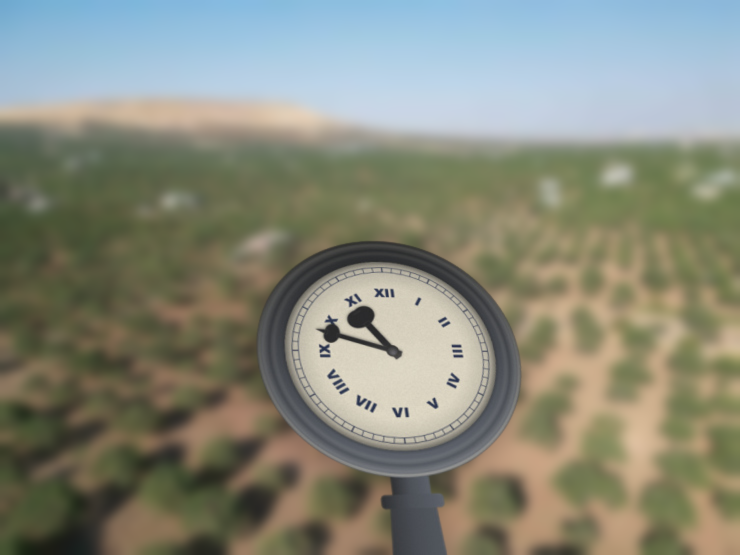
10:48
